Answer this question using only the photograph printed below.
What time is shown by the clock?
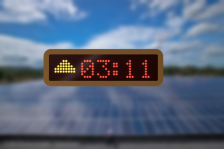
3:11
